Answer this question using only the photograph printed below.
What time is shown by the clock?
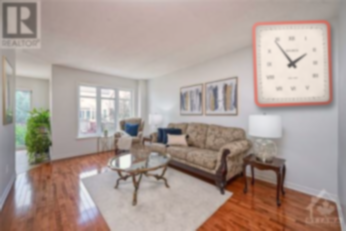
1:54
